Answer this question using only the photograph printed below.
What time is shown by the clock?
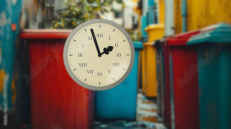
1:57
